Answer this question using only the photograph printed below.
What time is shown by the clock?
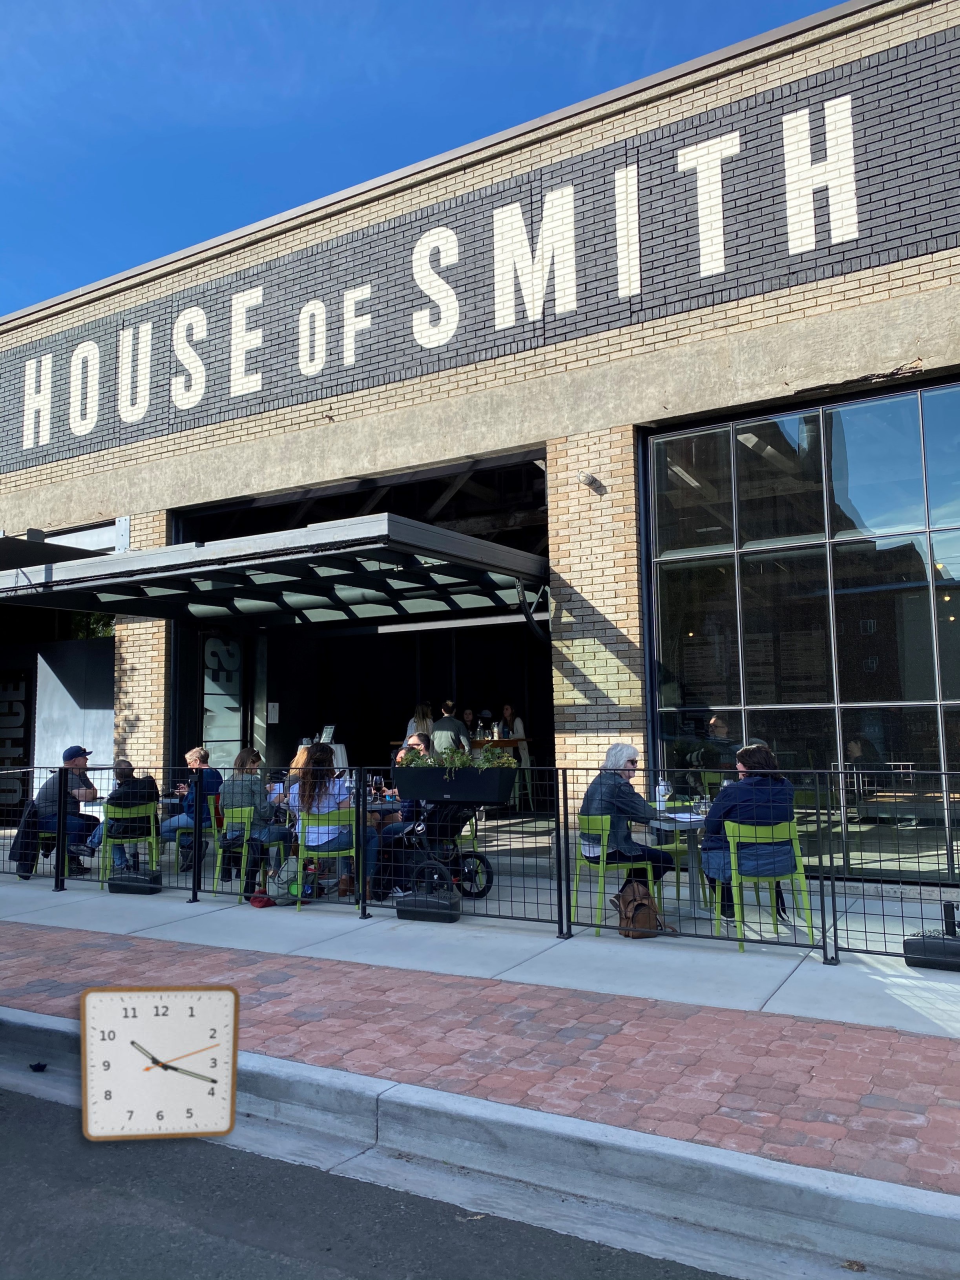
10:18:12
